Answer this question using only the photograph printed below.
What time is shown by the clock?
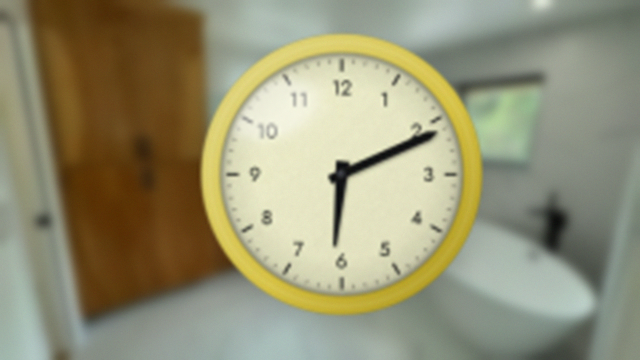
6:11
